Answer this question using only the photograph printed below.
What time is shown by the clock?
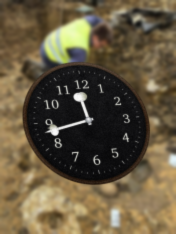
11:43
